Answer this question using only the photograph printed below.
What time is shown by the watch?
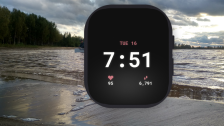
7:51
